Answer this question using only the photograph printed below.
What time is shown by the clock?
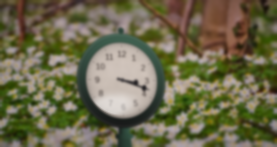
3:18
